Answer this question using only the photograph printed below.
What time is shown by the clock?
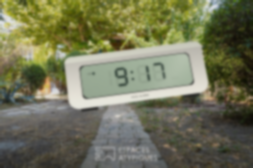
9:17
